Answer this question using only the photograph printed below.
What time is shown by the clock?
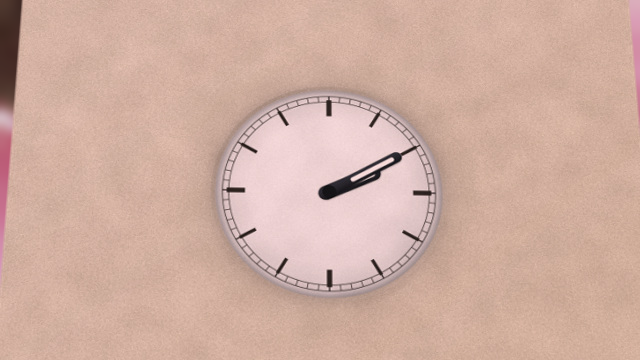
2:10
